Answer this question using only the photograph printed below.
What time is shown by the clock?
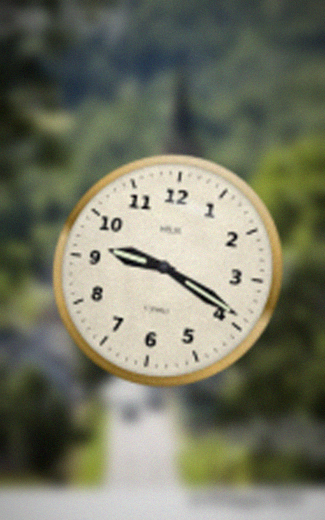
9:19
